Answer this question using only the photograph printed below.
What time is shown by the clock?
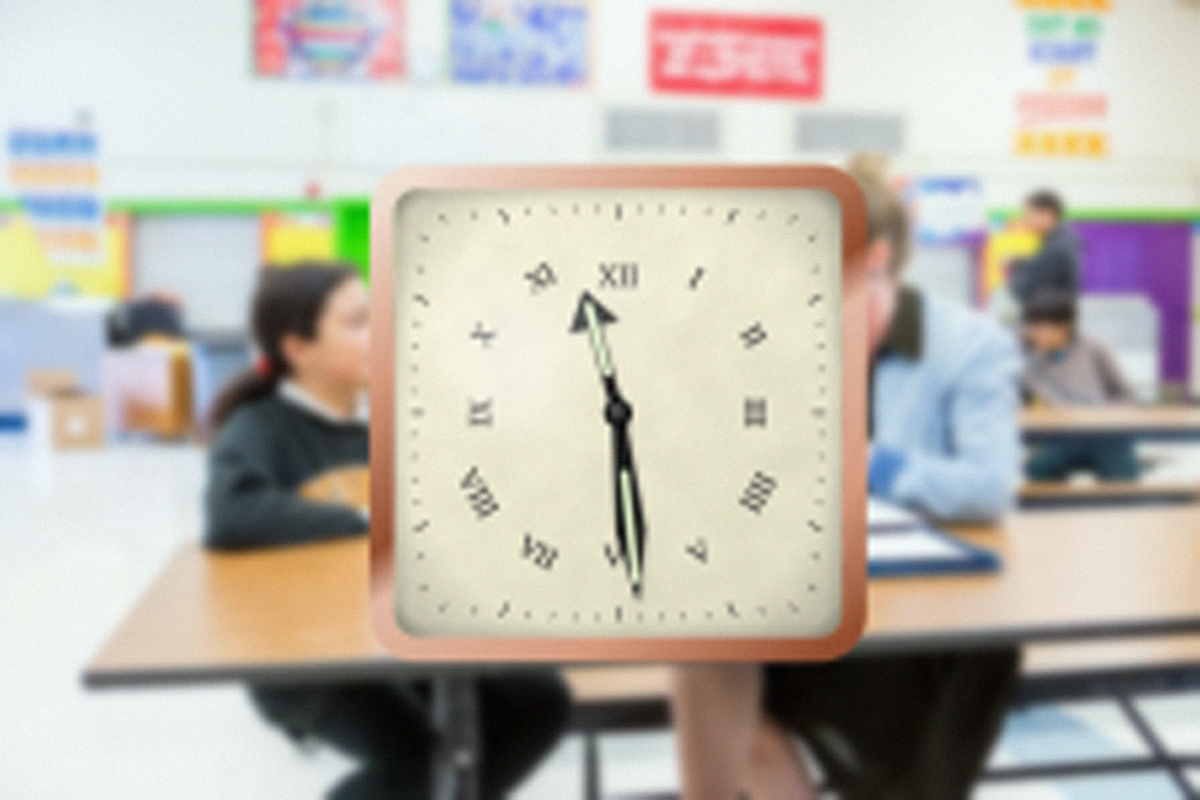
11:29
